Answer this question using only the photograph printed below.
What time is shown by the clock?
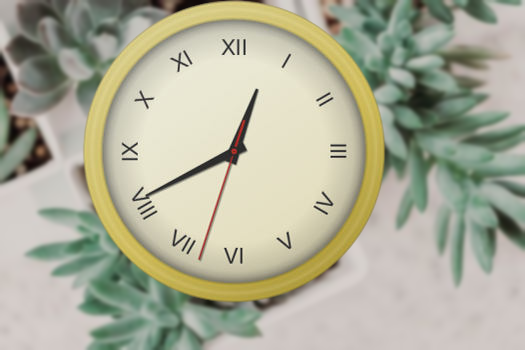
12:40:33
